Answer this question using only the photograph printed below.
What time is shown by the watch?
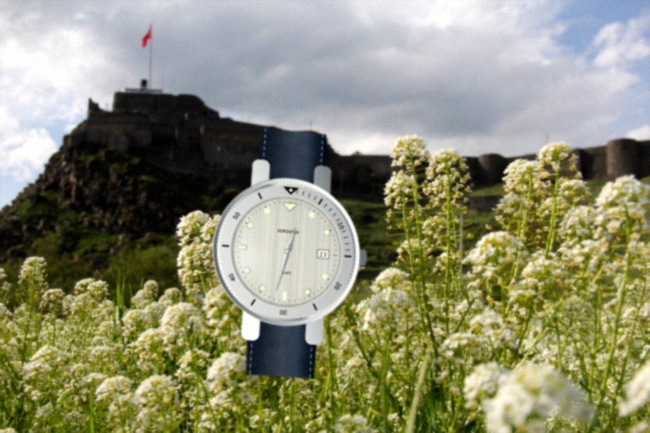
12:32
